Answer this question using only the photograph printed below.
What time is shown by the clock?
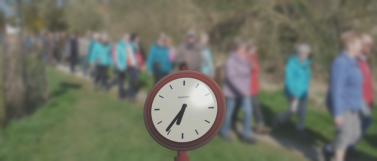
6:36
